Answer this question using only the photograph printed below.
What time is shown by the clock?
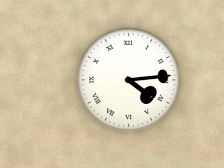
4:14
